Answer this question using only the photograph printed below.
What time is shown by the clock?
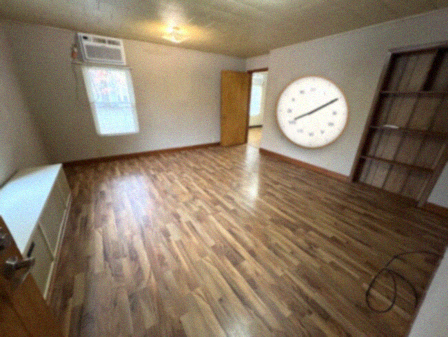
8:10
